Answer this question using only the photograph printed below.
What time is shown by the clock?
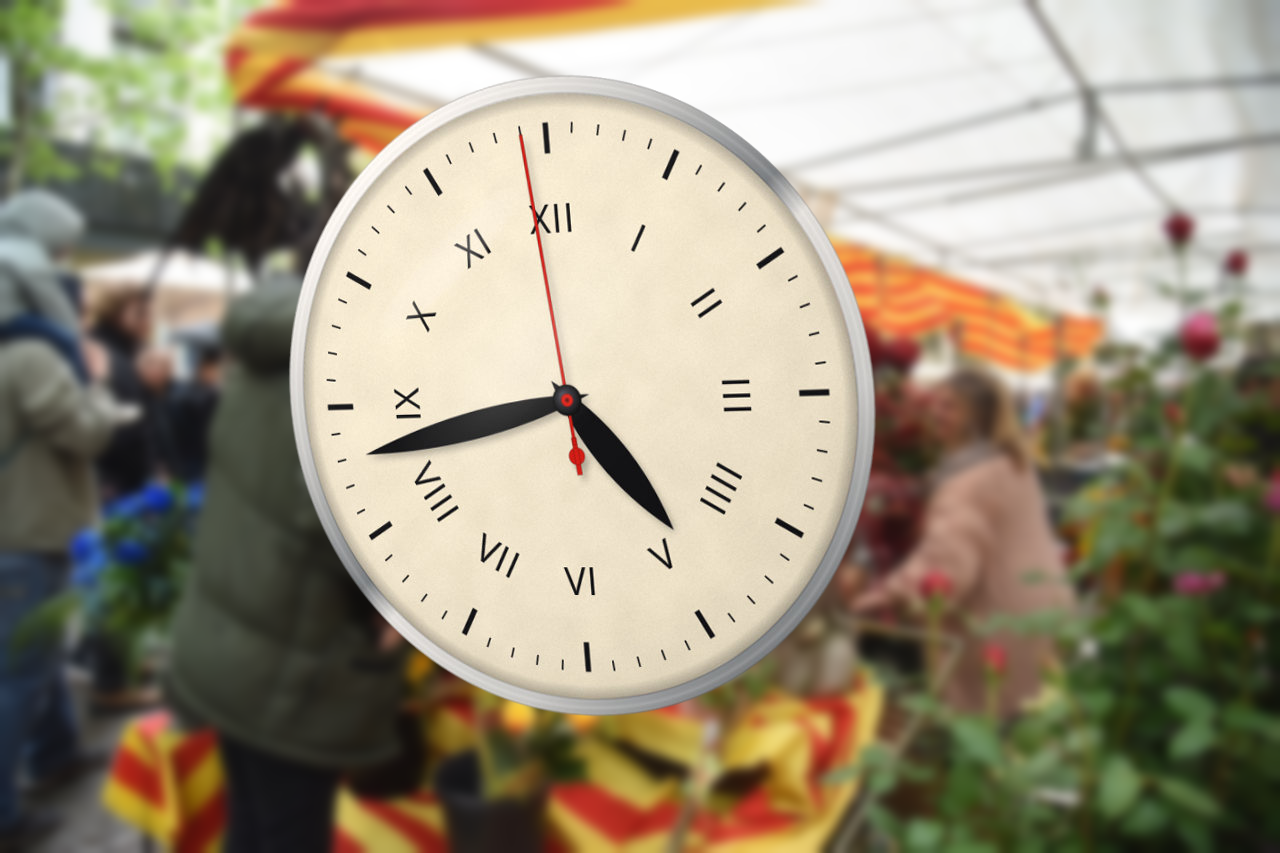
4:42:59
